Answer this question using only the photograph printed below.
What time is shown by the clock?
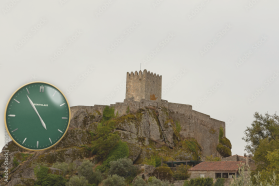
4:54
